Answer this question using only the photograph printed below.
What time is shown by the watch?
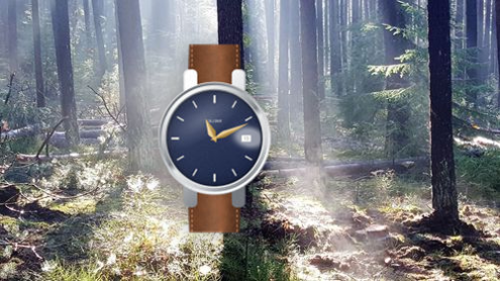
11:11
